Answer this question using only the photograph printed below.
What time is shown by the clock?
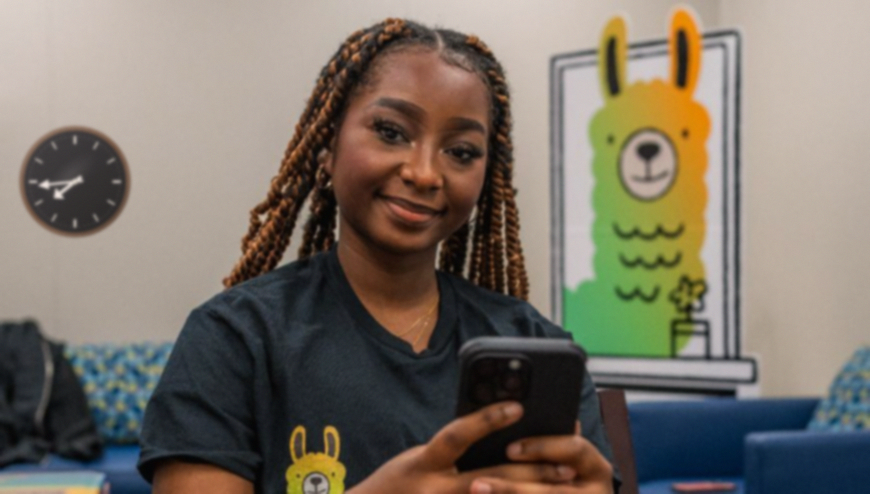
7:44
